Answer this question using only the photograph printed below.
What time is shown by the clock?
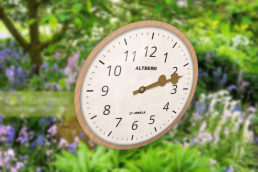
2:12
